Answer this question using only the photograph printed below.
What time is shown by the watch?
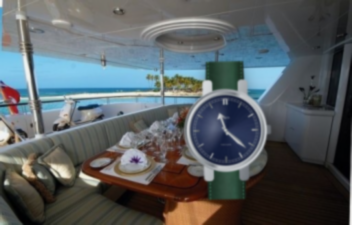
11:22
